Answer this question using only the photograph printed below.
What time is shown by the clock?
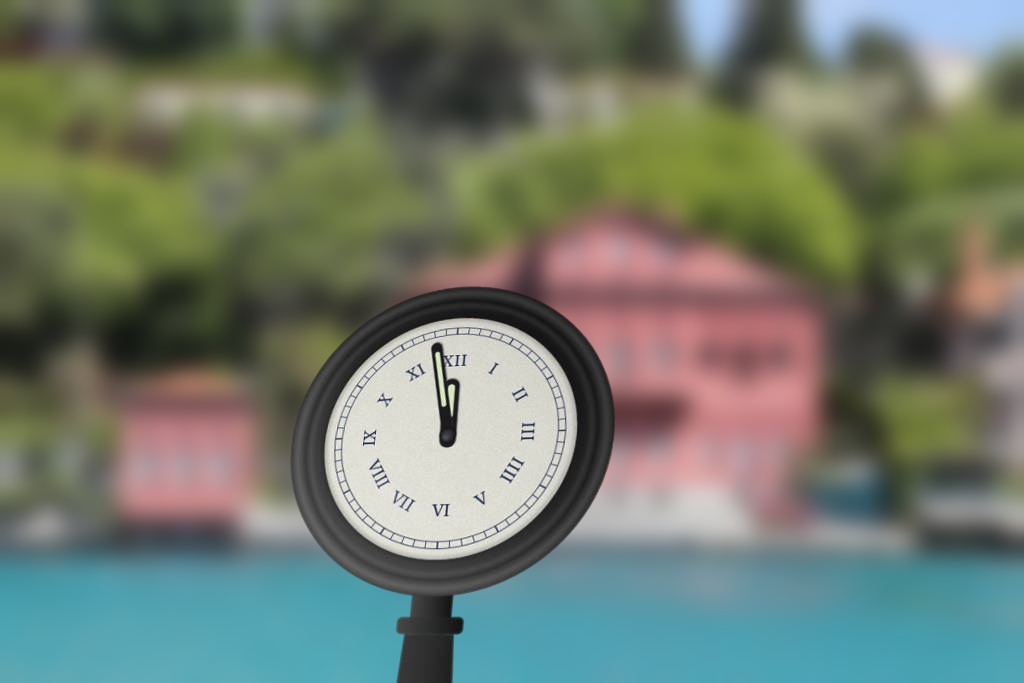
11:58
